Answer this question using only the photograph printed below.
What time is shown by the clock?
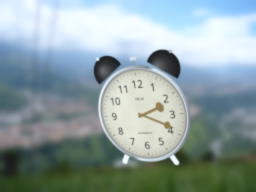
2:19
